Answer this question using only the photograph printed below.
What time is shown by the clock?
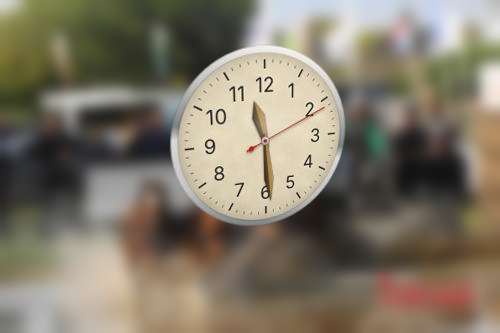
11:29:11
